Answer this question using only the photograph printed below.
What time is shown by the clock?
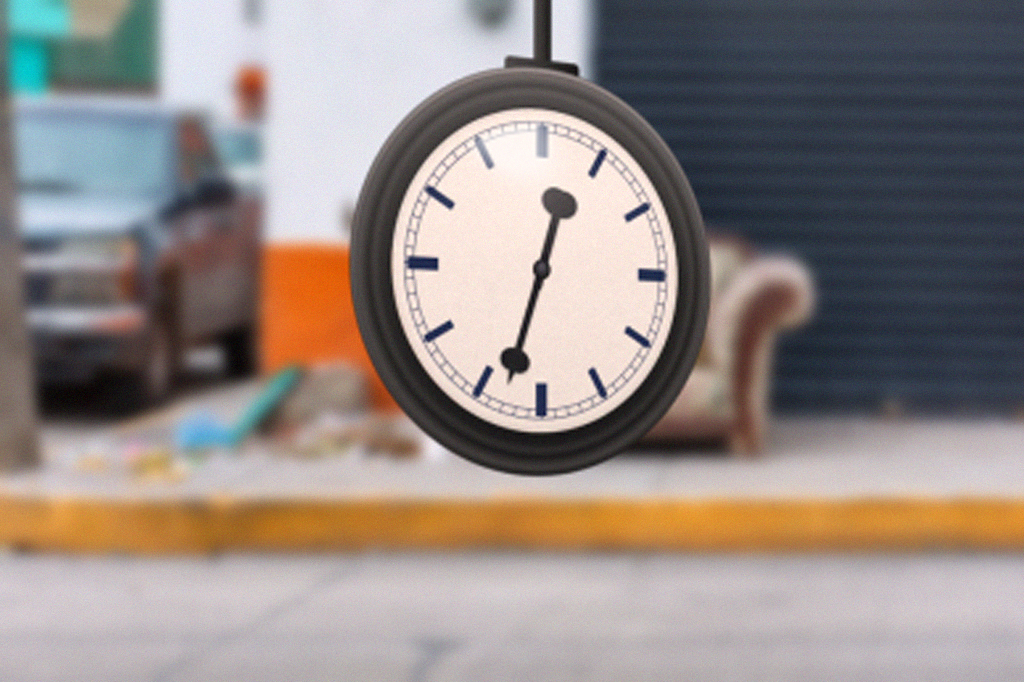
12:33
